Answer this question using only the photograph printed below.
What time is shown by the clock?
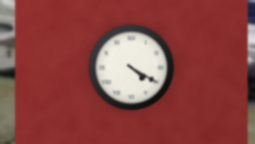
4:20
